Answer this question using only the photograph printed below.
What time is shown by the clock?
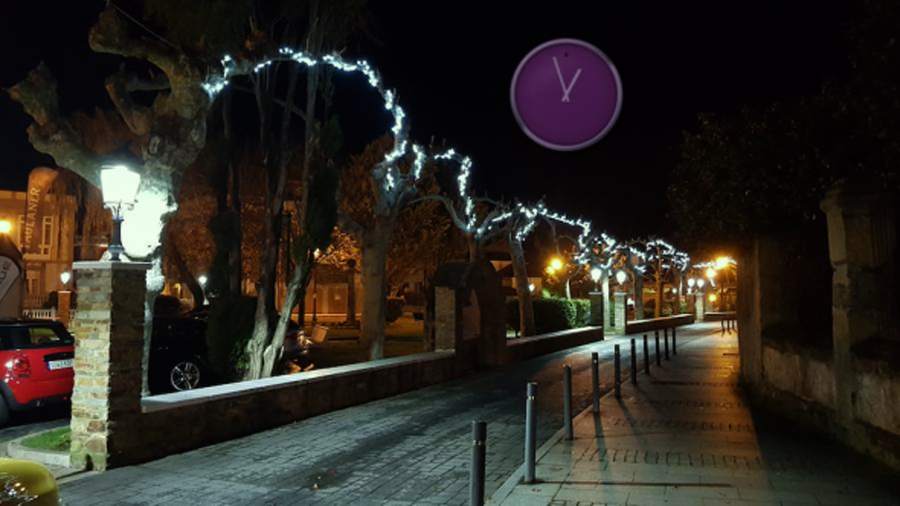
12:57
